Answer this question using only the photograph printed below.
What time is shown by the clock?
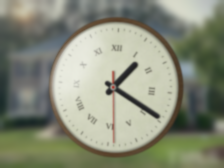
1:19:29
